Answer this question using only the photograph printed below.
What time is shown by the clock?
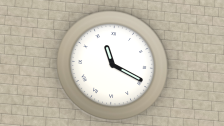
11:19
